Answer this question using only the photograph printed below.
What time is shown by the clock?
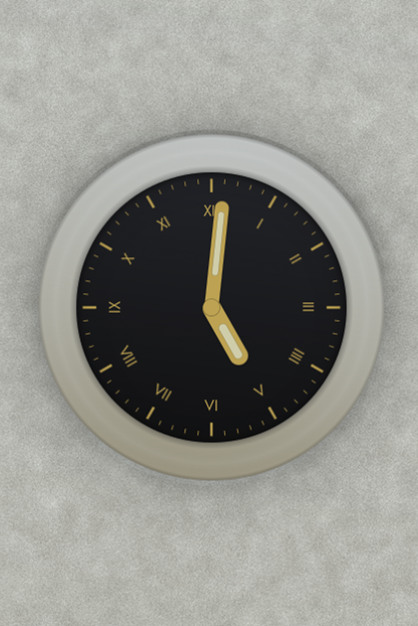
5:01
